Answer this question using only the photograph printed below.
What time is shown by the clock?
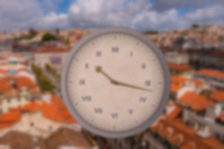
10:17
